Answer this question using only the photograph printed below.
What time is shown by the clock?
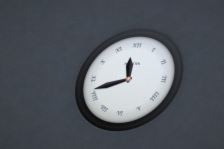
11:42
